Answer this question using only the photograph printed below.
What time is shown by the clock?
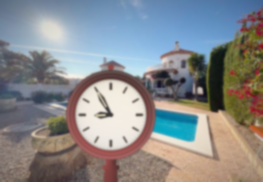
8:55
